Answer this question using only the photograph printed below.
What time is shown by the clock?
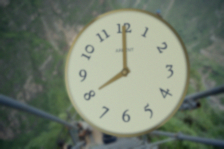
8:00
